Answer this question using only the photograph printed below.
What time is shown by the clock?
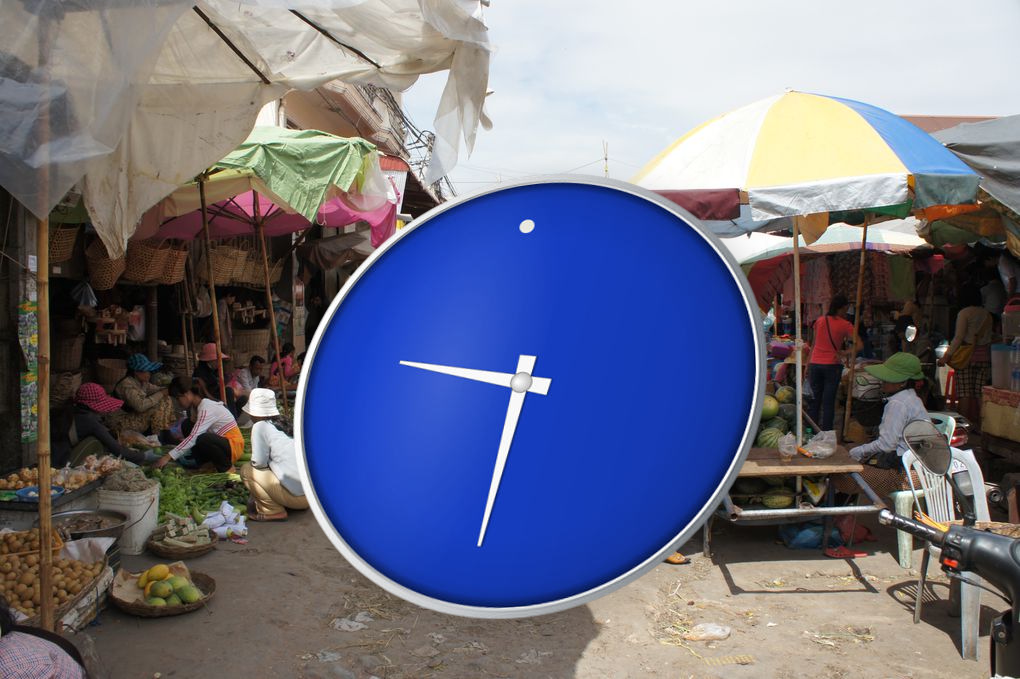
9:32
